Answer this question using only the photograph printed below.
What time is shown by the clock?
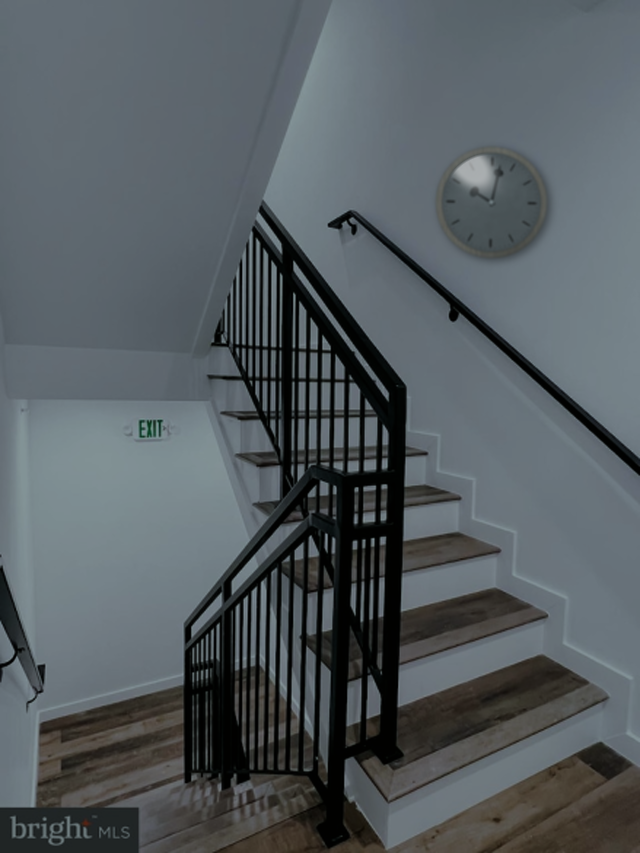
10:02
